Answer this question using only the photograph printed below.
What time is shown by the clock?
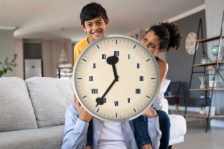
11:36
